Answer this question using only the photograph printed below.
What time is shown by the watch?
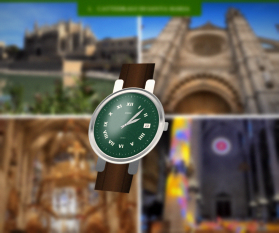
2:07
